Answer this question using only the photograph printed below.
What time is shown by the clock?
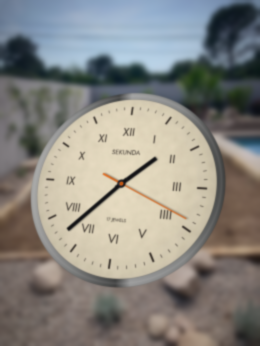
1:37:19
